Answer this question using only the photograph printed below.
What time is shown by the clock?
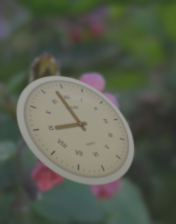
8:58
